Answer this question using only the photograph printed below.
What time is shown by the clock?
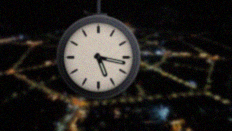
5:17
